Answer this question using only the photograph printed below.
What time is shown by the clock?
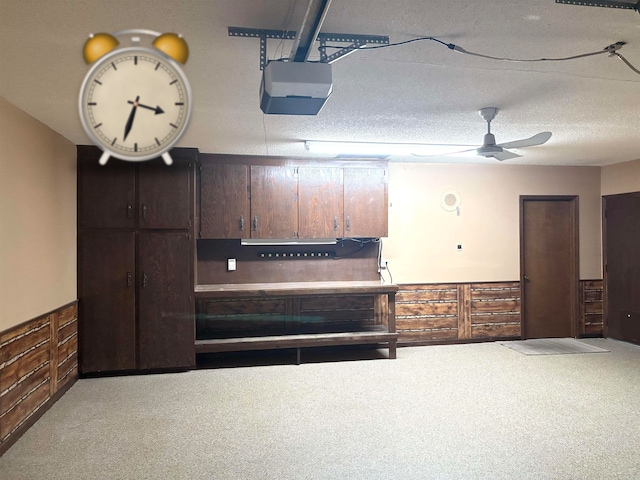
3:33
